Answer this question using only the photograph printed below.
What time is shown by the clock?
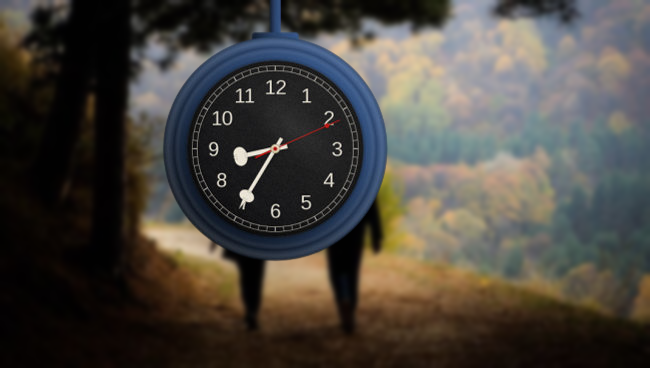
8:35:11
